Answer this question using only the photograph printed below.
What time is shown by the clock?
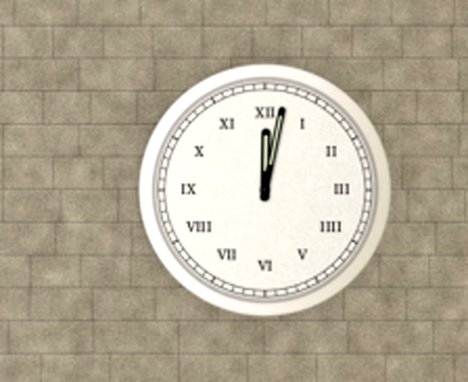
12:02
